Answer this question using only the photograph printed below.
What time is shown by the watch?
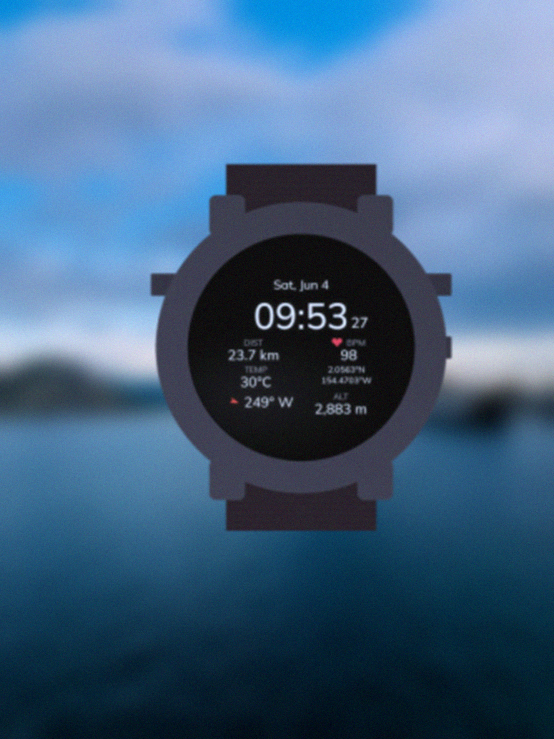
9:53:27
